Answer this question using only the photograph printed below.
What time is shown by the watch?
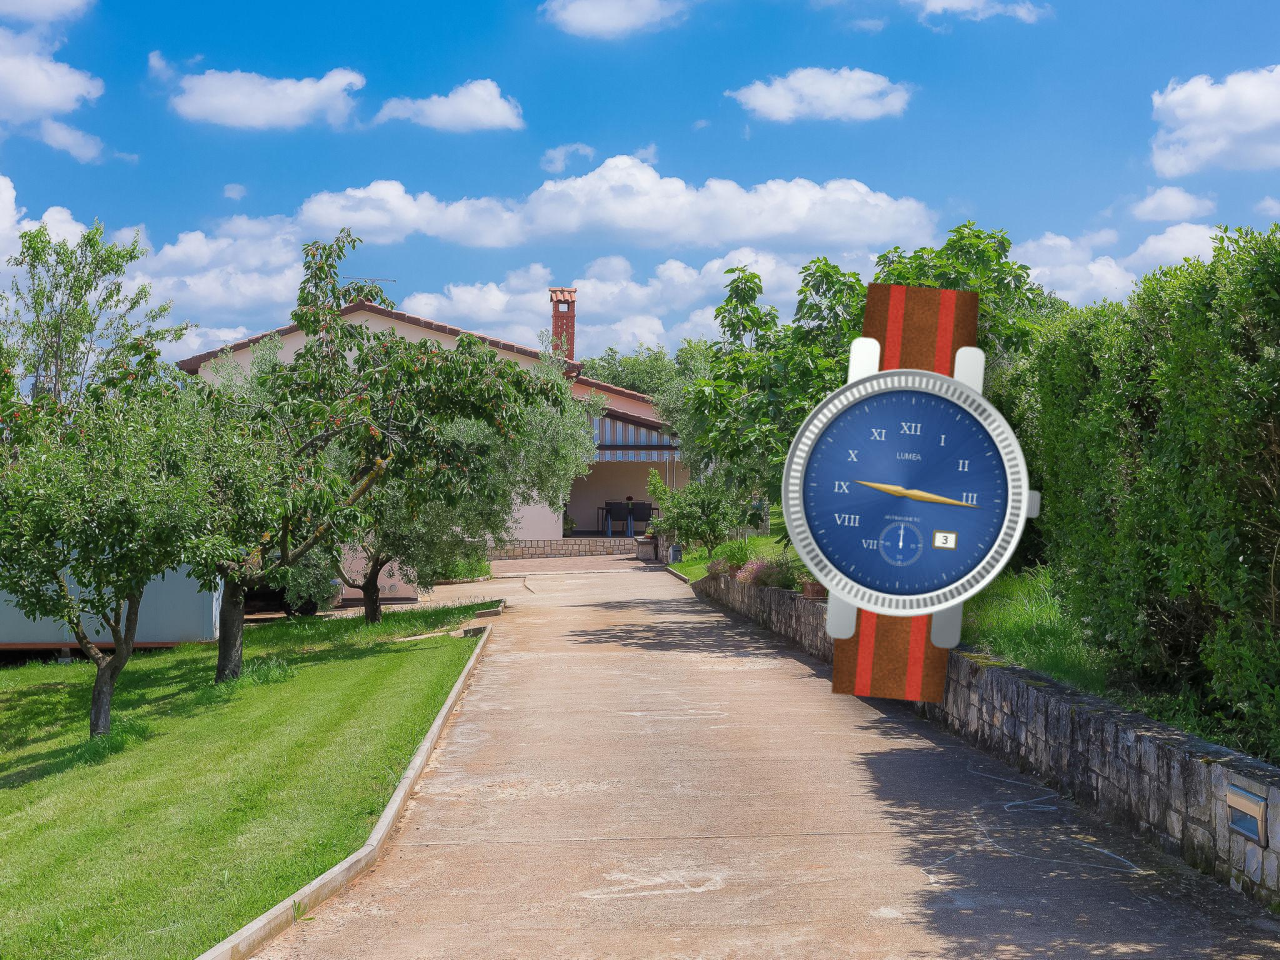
9:16
